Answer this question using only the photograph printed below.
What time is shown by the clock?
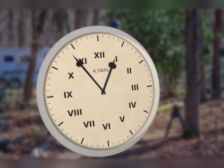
12:54
